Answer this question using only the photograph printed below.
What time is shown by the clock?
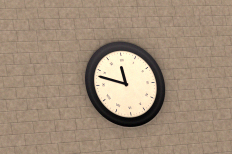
11:48
